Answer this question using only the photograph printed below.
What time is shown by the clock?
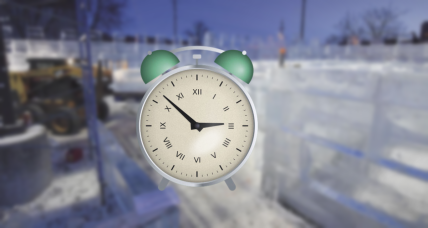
2:52
